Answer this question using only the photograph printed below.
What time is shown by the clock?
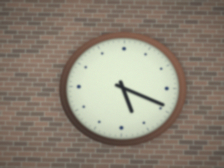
5:19
